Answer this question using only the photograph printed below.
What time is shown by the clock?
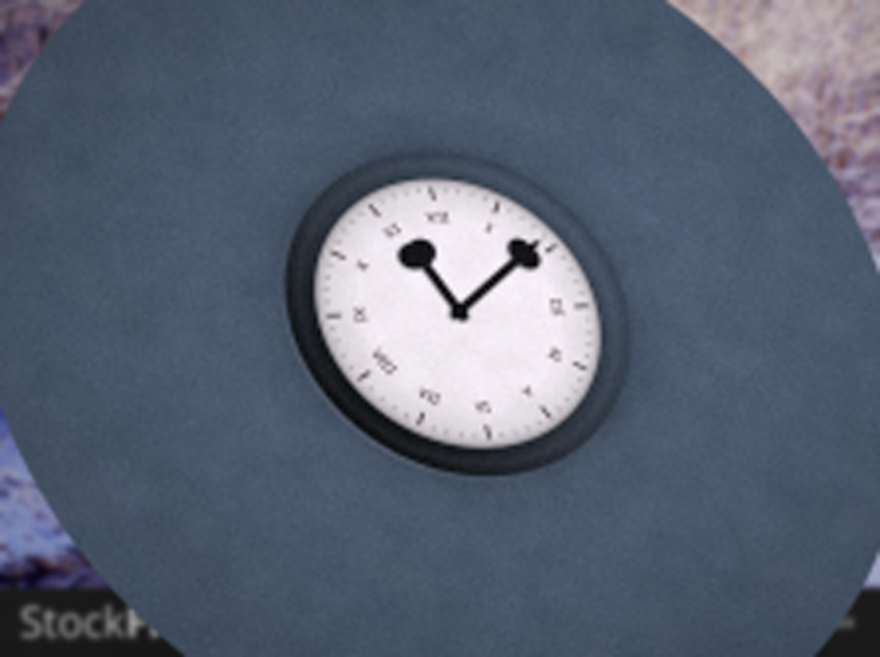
11:09
